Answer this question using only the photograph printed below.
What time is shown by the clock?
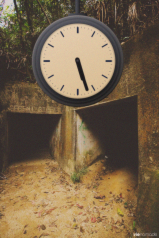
5:27
